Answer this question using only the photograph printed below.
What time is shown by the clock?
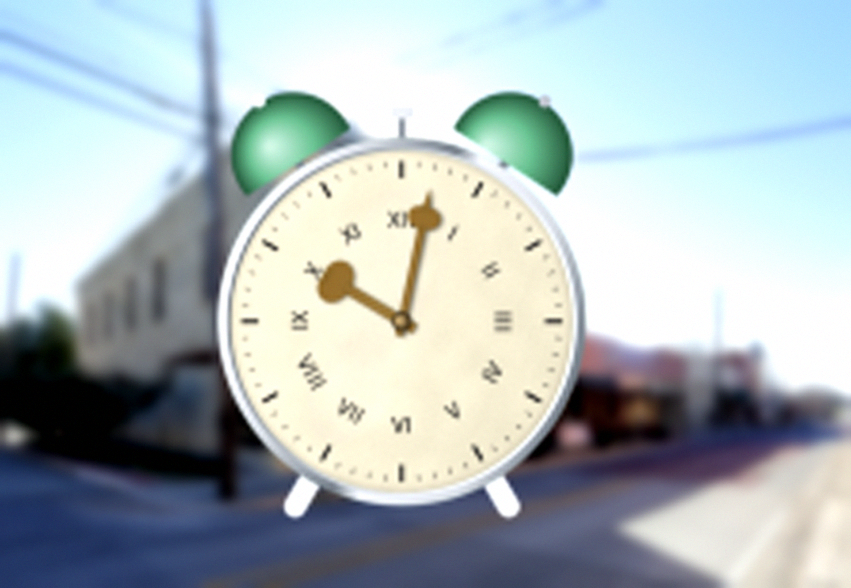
10:02
